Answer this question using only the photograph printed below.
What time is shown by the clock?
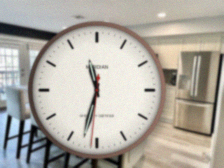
11:32:31
